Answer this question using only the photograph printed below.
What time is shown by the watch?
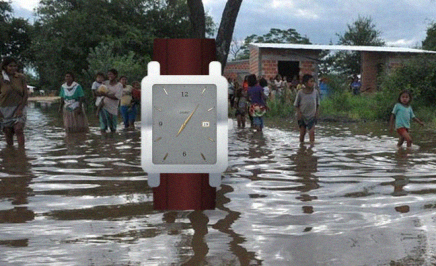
7:06
